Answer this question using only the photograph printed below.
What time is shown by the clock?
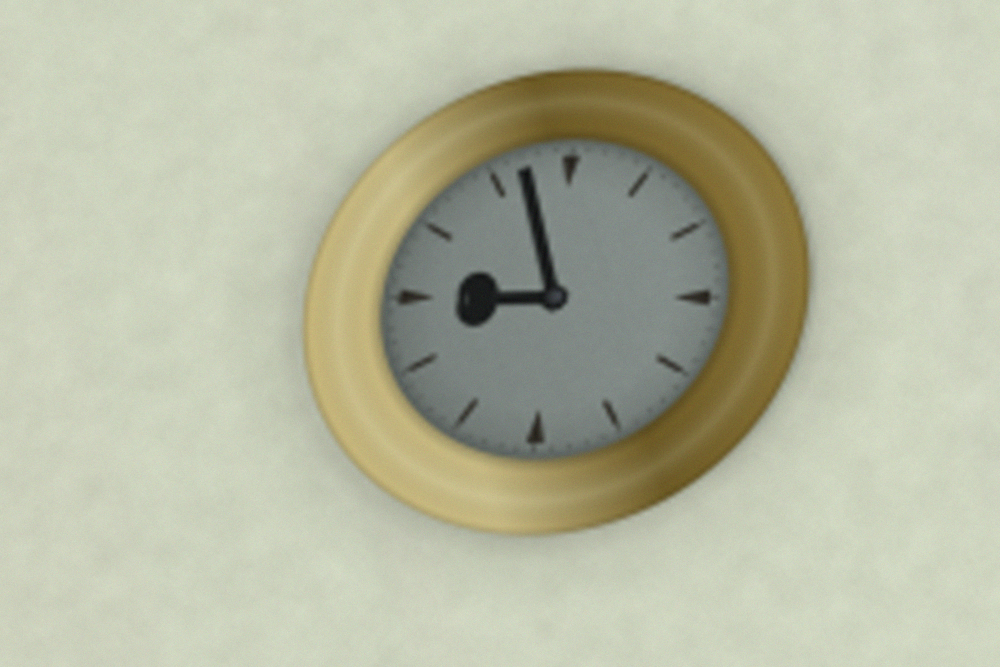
8:57
